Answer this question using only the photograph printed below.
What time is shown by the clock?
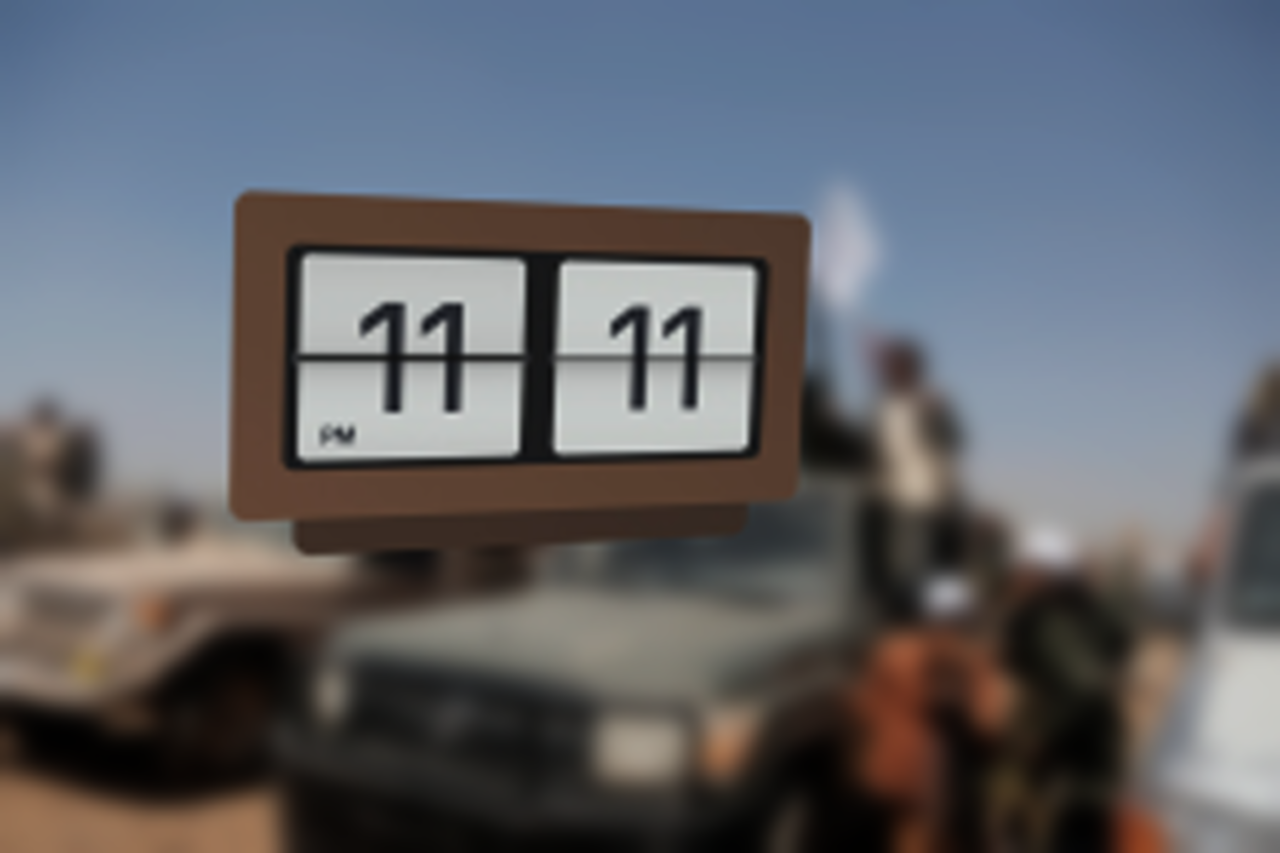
11:11
